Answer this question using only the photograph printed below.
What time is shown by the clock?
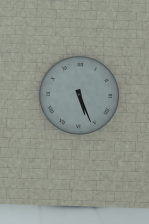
5:26
